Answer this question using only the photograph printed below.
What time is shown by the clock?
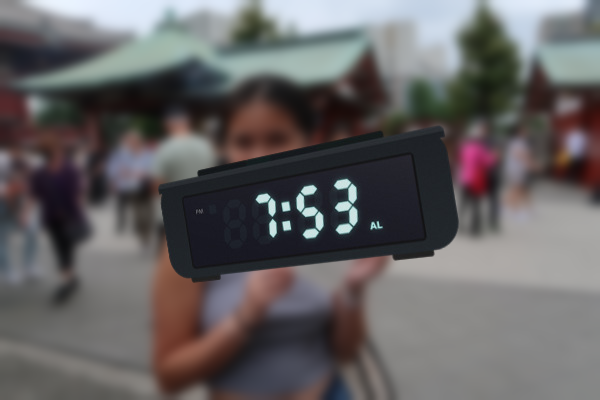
7:53
